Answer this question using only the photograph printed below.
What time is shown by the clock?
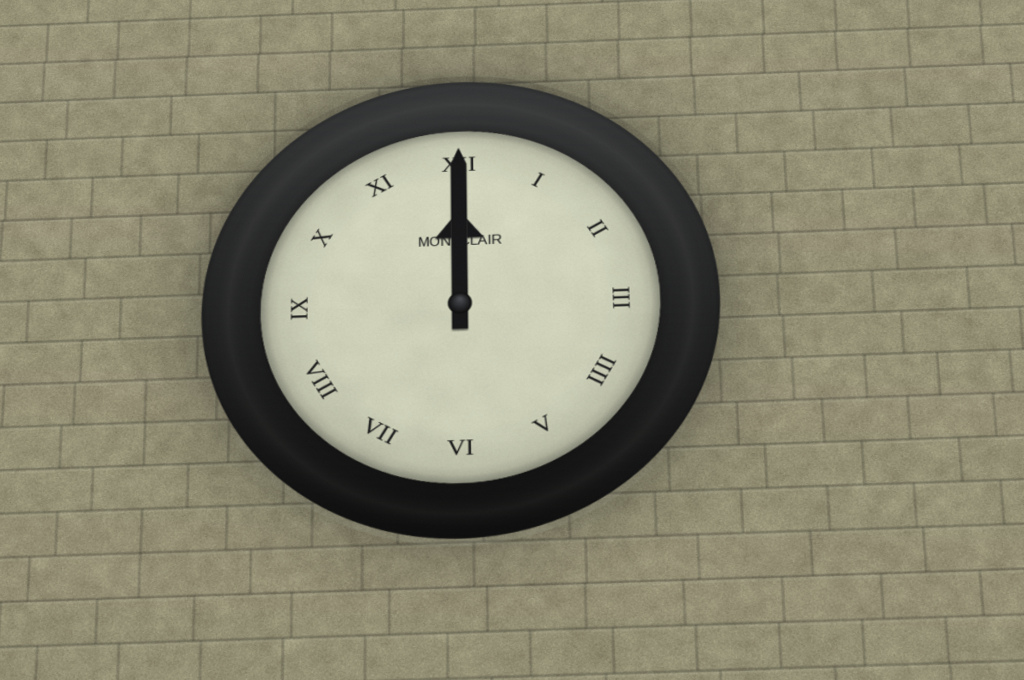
12:00
